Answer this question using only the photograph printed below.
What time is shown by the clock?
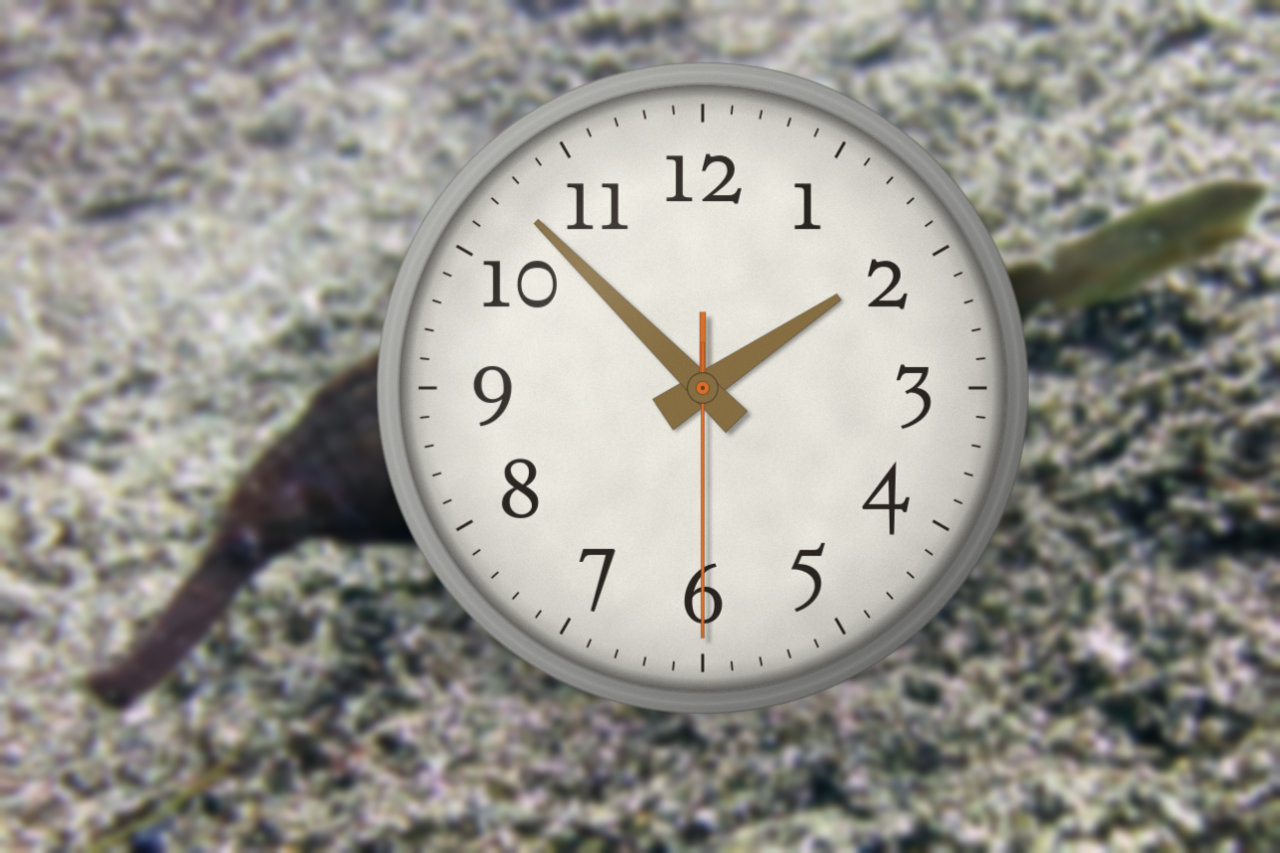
1:52:30
